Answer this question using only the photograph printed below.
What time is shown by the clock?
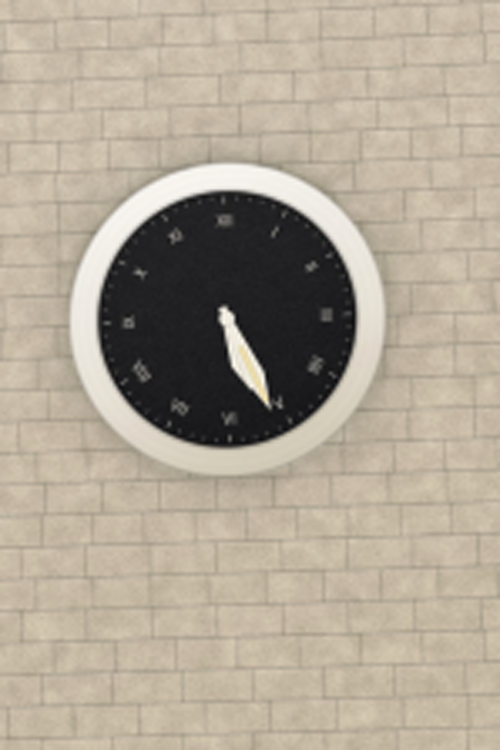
5:26
